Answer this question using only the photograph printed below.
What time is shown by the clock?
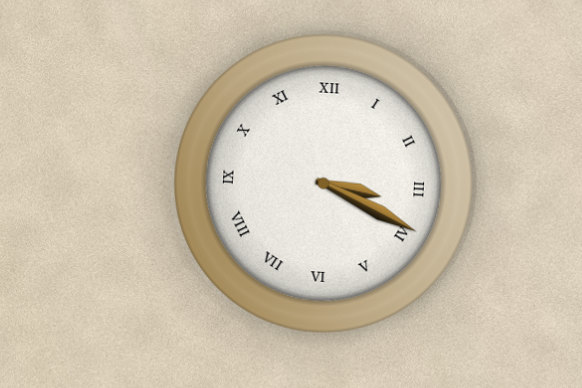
3:19
